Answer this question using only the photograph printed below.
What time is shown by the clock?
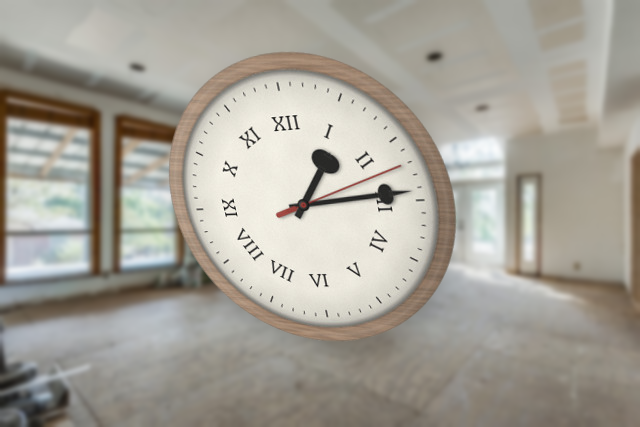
1:14:12
